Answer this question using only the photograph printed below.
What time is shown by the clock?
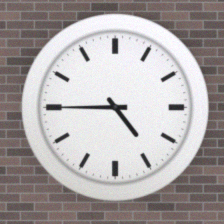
4:45
